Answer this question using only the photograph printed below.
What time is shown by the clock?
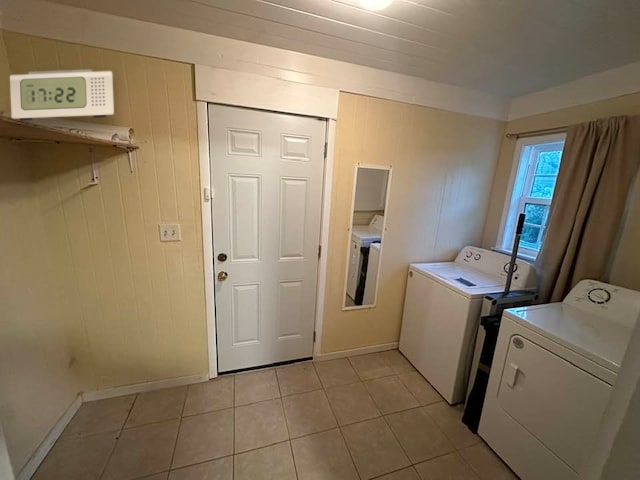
17:22
